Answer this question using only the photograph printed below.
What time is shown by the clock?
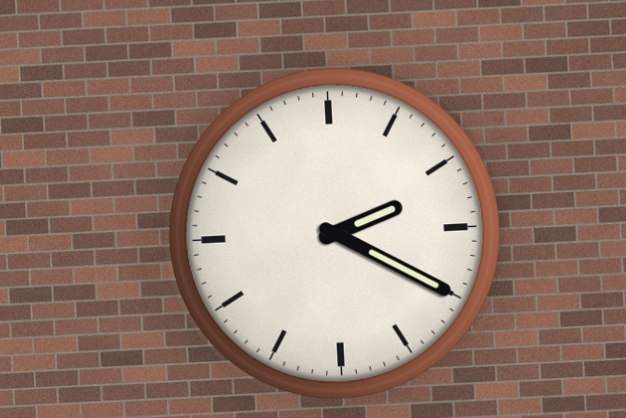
2:20
